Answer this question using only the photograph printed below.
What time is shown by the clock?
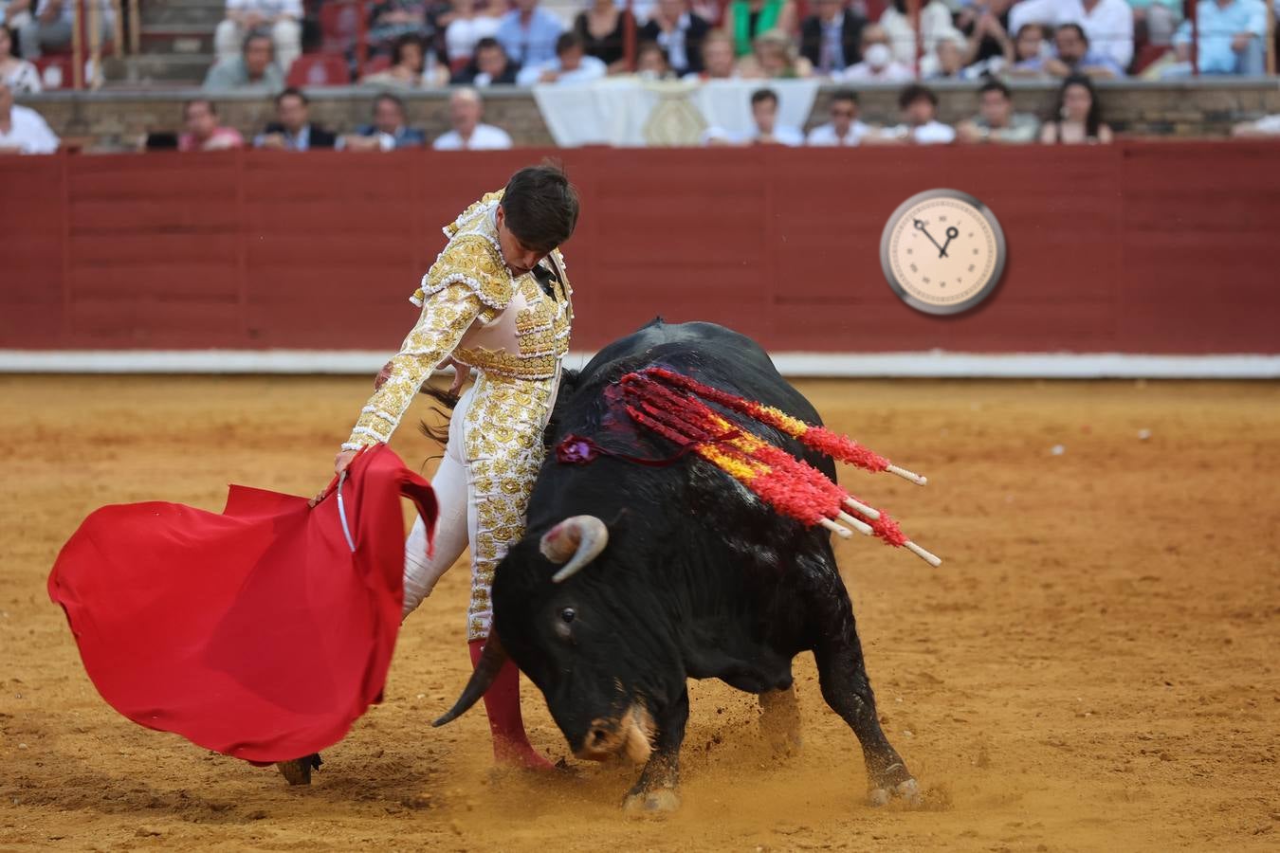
12:53
